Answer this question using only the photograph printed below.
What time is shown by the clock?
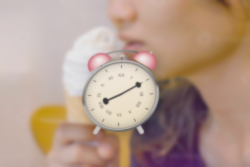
8:10
